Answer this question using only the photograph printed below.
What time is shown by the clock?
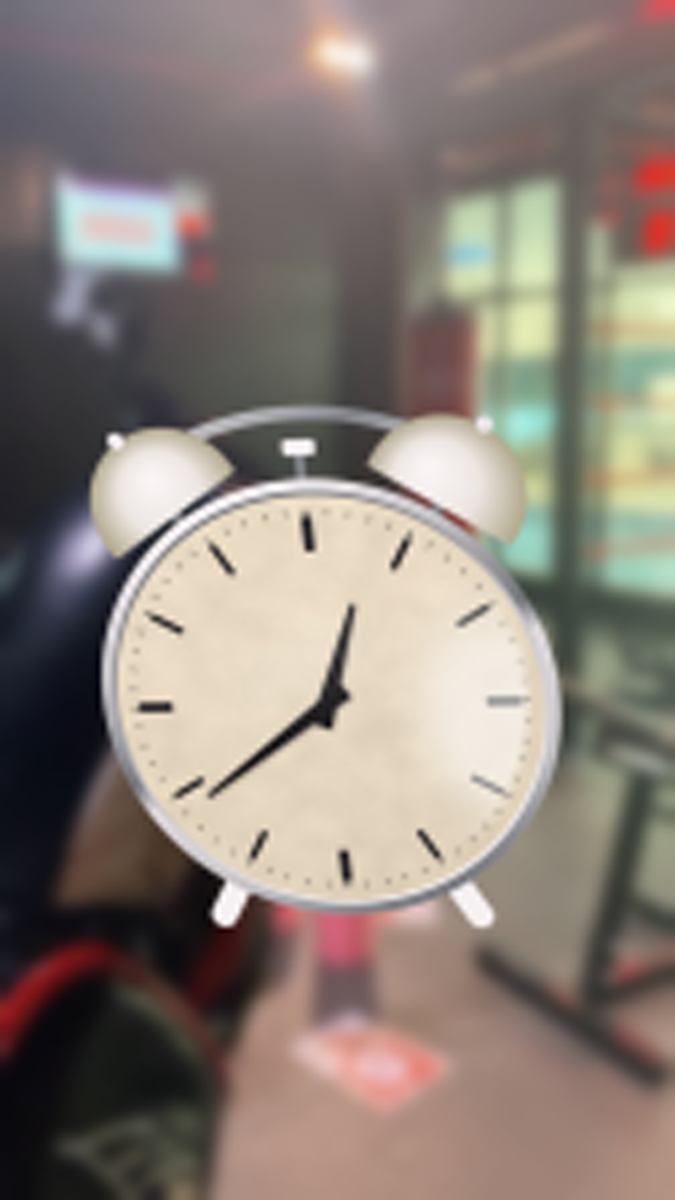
12:39
